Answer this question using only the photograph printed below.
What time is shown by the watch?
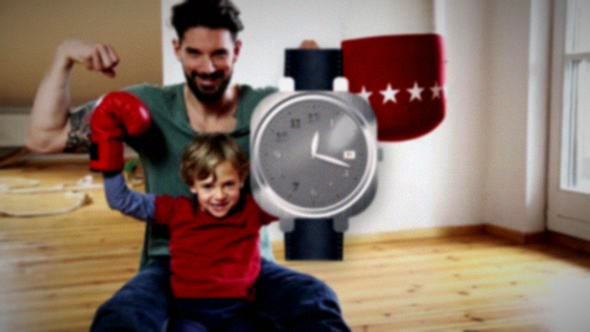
12:18
